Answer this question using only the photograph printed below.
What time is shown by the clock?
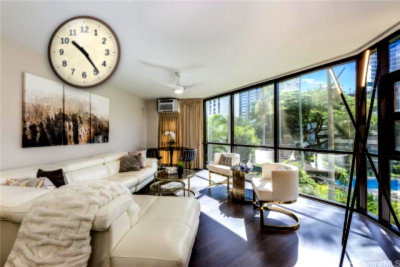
10:24
